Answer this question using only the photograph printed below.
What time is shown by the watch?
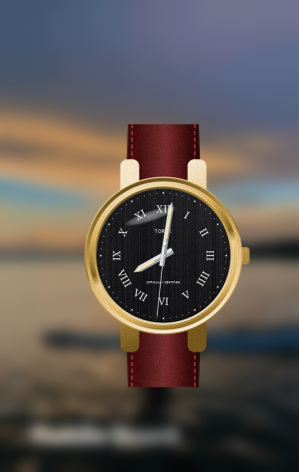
8:01:31
